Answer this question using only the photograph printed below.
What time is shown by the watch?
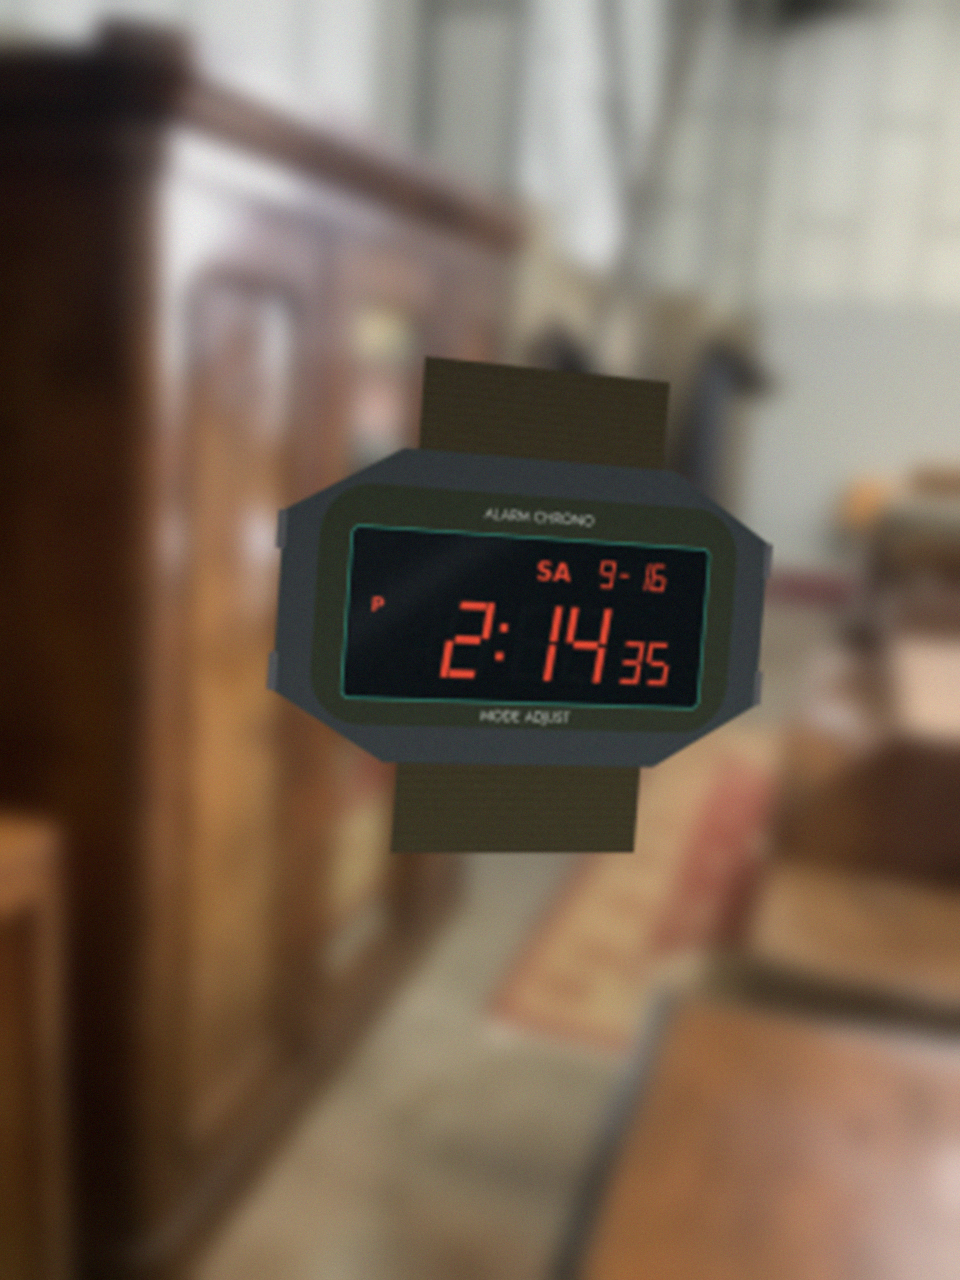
2:14:35
